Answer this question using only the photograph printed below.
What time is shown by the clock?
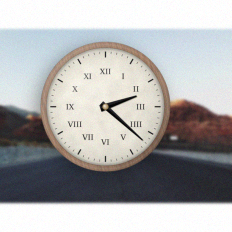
2:22
